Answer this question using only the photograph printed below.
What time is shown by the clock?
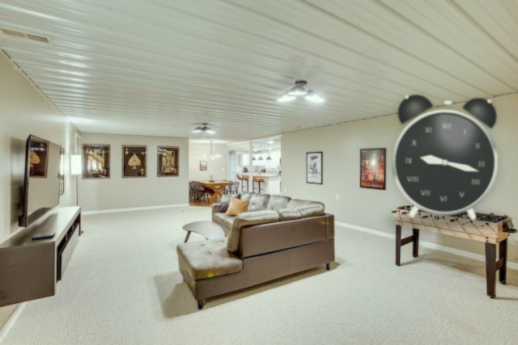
9:17
